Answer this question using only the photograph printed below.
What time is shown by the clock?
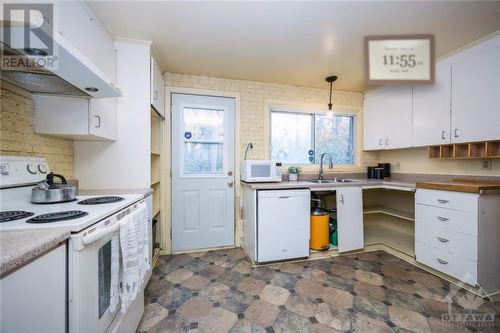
11:55
